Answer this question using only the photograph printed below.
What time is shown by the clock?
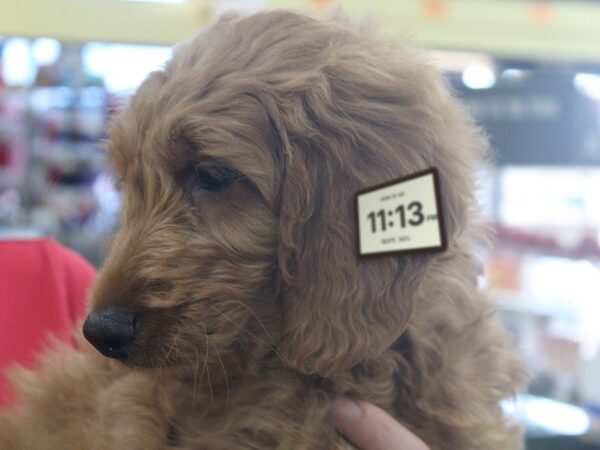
11:13
